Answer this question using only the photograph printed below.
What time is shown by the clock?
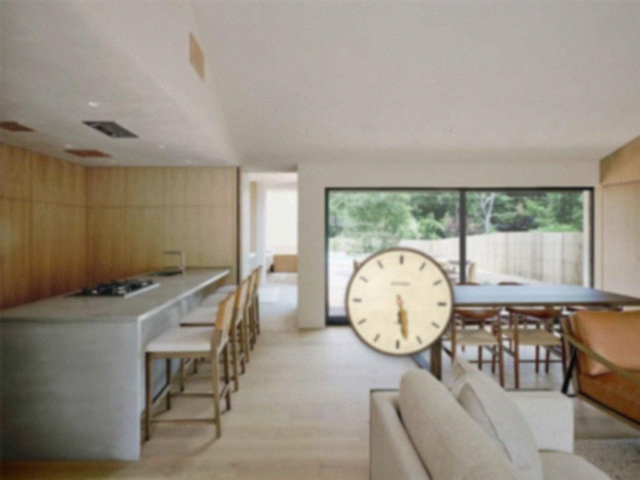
5:28
